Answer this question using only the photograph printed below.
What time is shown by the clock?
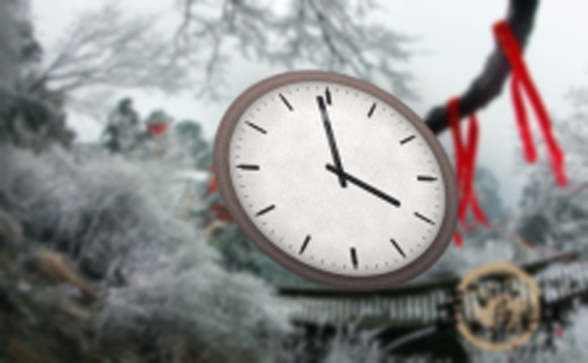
3:59
